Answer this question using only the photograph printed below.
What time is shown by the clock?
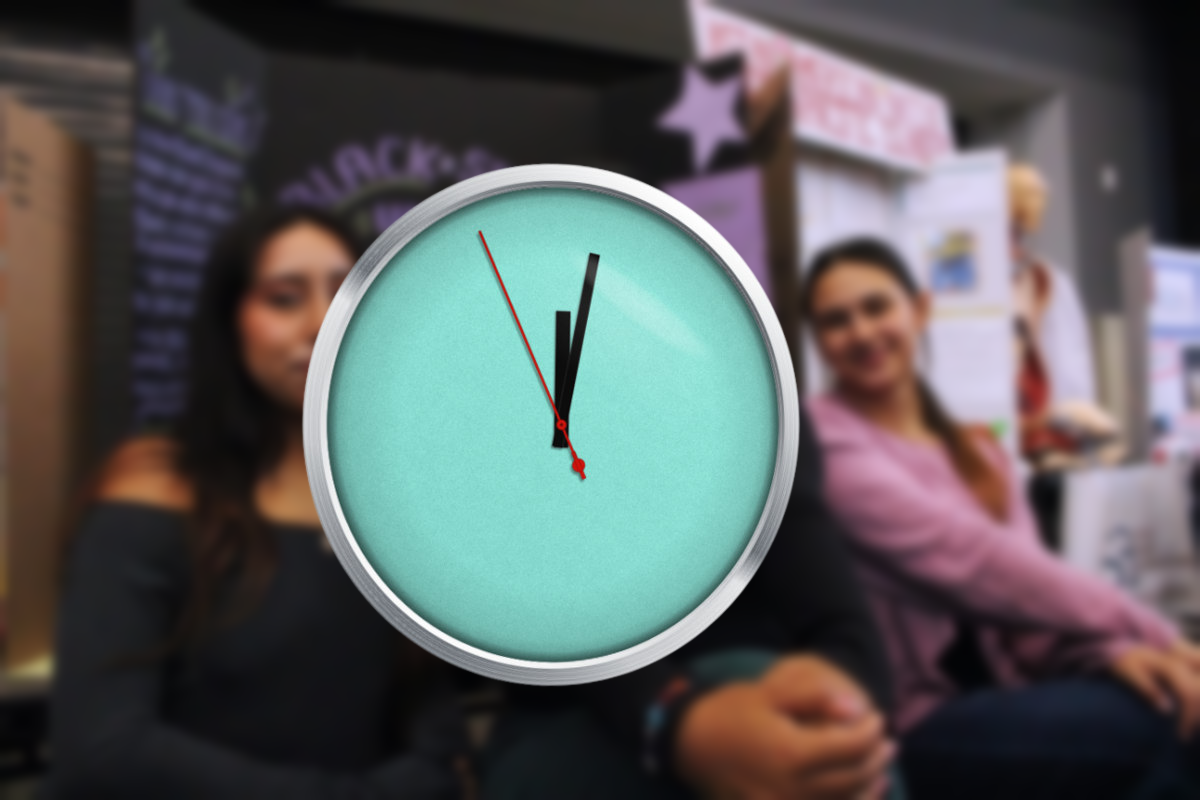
12:01:56
